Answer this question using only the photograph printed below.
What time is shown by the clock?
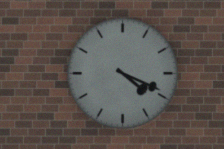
4:19
